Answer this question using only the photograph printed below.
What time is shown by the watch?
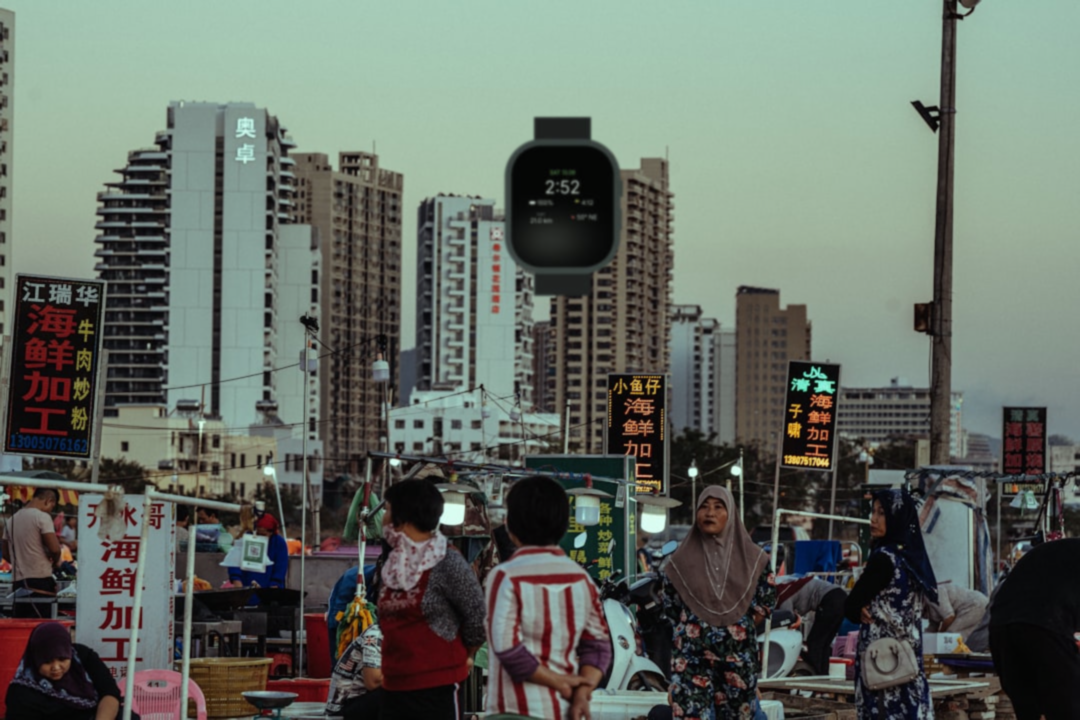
2:52
